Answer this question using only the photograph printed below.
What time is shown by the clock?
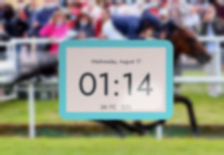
1:14
